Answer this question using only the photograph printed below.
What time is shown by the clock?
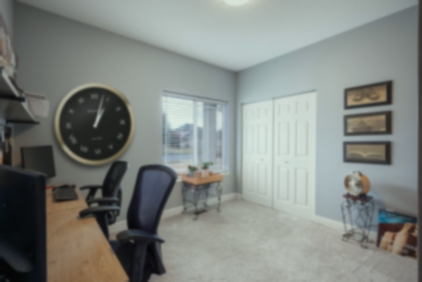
1:03
